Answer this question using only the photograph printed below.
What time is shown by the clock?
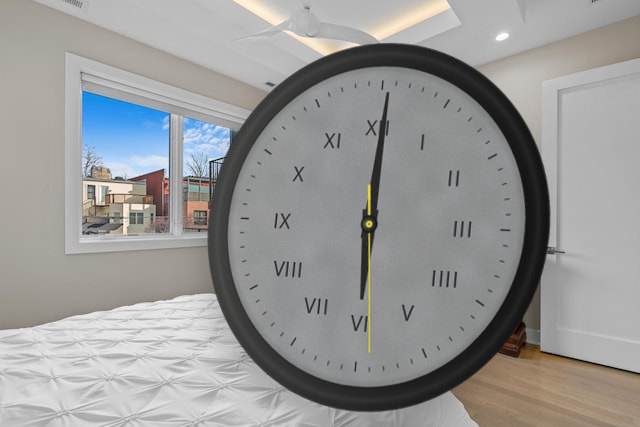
6:00:29
